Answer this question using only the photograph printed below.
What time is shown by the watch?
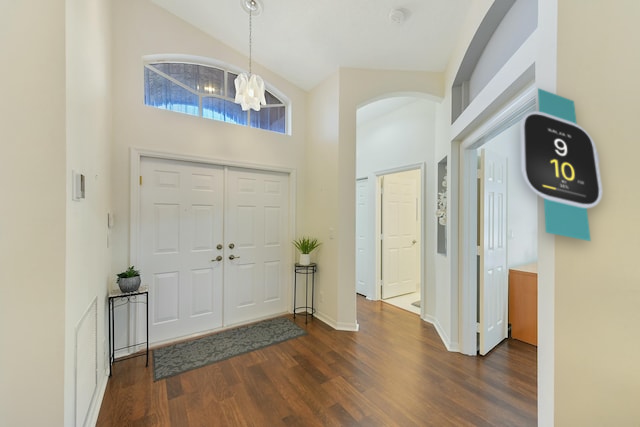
9:10
